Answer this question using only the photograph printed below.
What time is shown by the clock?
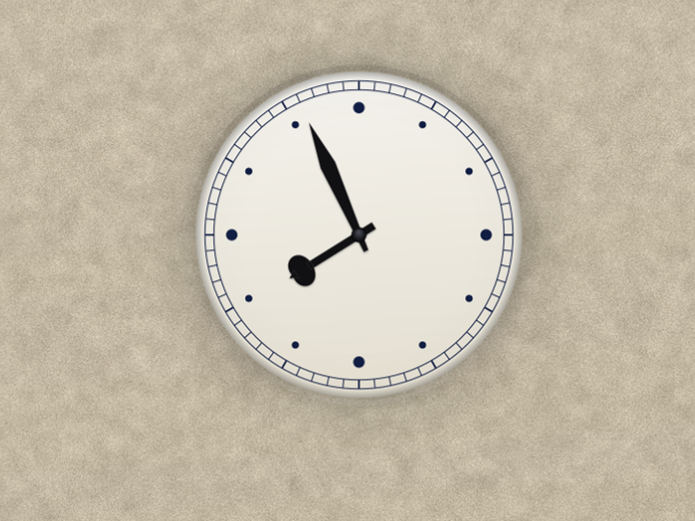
7:56
